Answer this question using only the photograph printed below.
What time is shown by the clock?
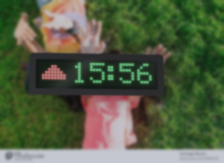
15:56
